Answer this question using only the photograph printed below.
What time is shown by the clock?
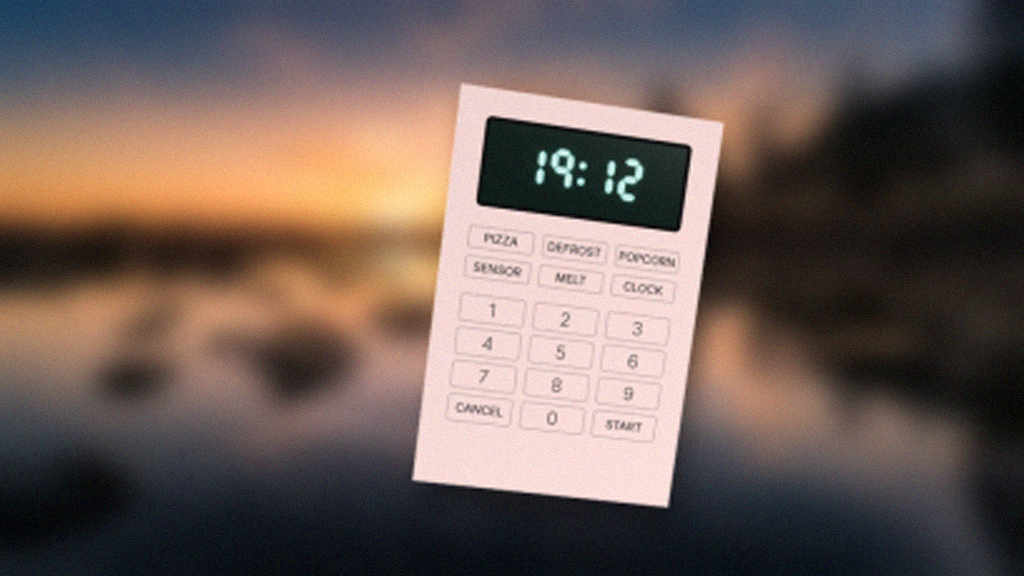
19:12
